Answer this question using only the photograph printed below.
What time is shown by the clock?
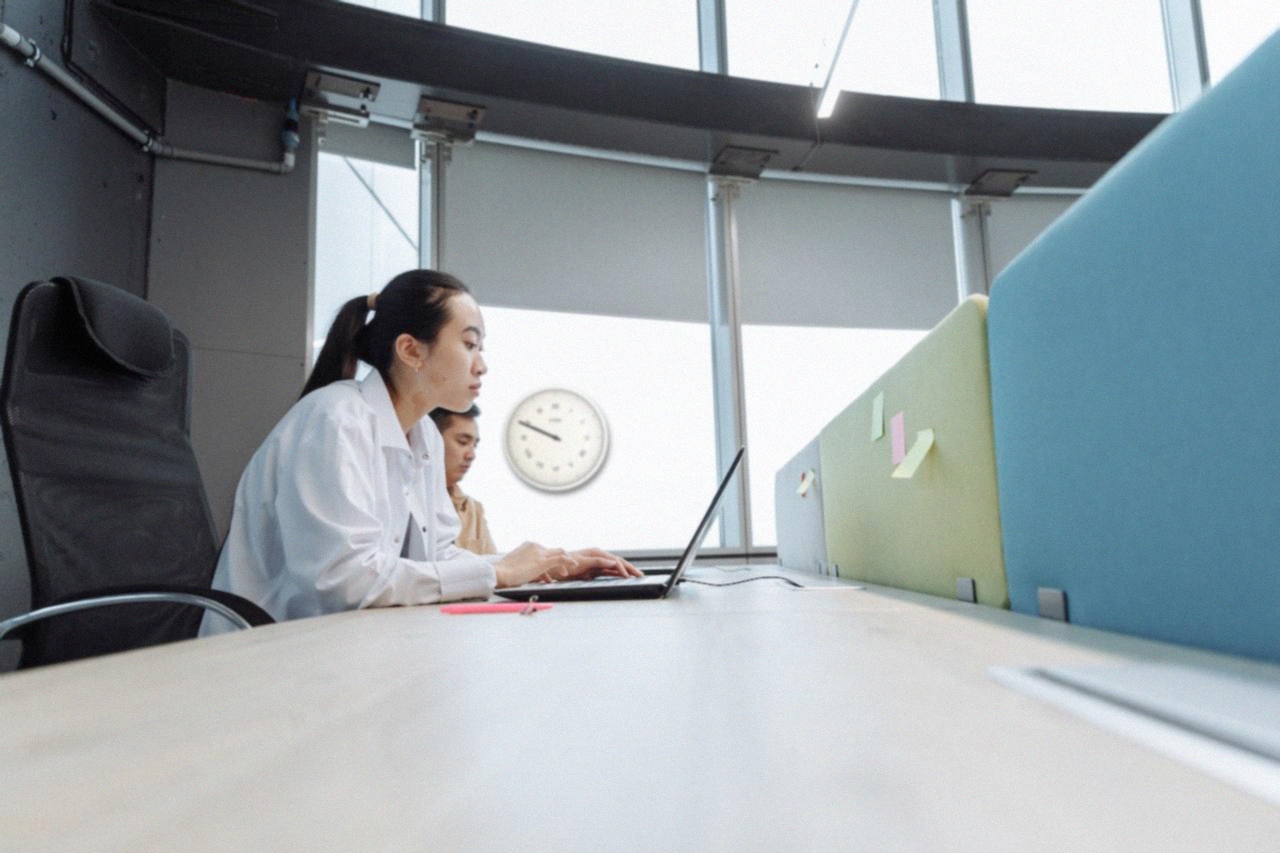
9:49
